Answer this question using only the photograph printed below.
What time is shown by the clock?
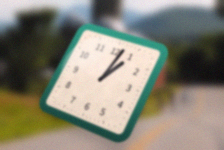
1:02
